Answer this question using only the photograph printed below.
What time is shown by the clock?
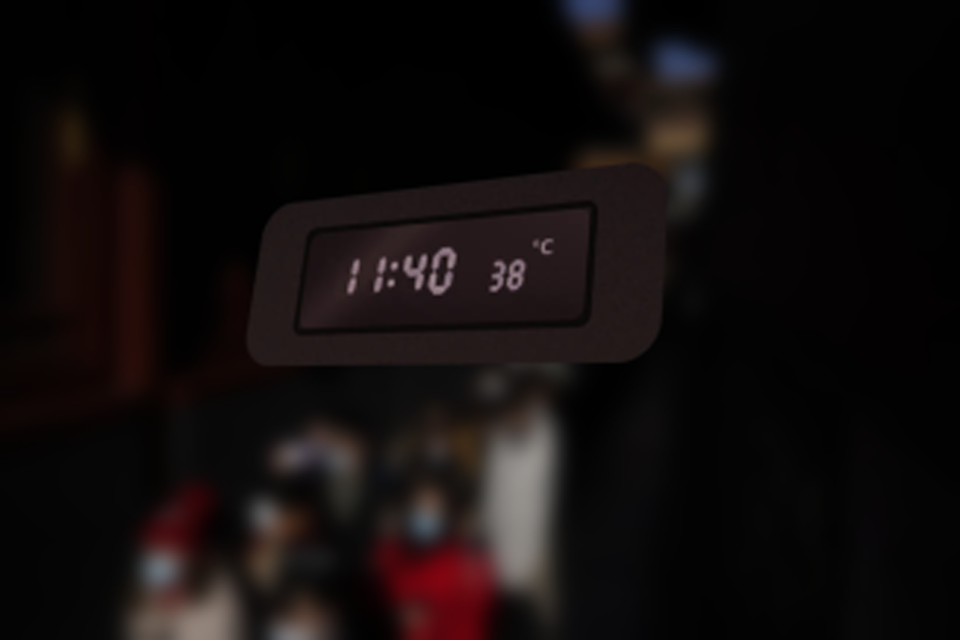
11:40
